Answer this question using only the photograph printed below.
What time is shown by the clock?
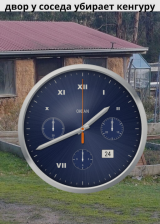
1:41
